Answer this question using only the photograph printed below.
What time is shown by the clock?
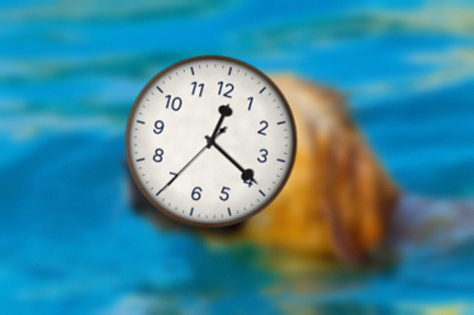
12:19:35
